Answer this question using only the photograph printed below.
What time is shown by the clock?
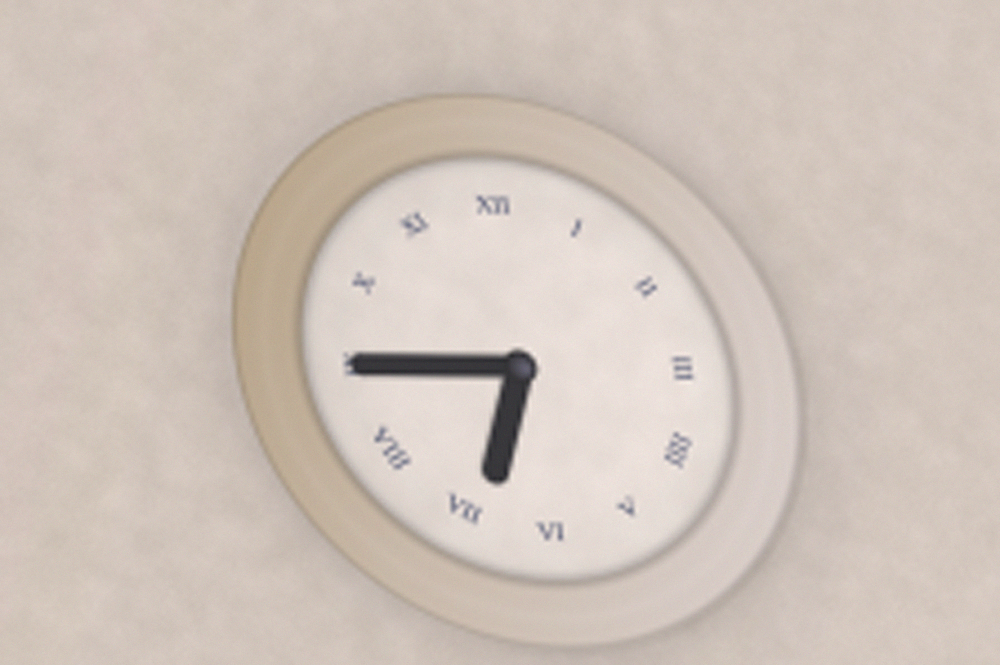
6:45
